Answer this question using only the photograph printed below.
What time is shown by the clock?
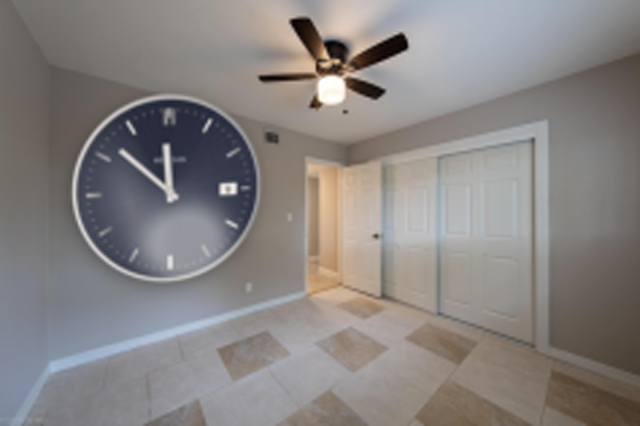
11:52
